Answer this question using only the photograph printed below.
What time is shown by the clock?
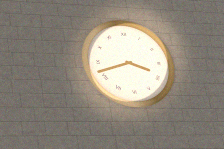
3:42
